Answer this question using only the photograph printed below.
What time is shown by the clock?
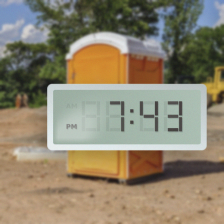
7:43
